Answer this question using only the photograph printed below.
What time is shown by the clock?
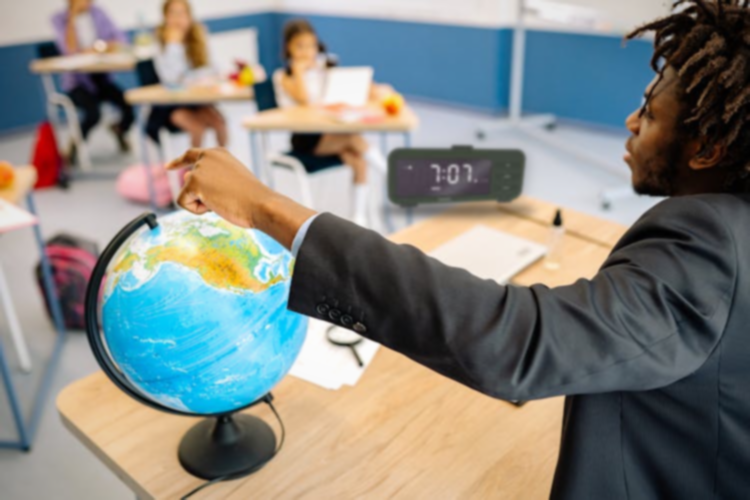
7:07
